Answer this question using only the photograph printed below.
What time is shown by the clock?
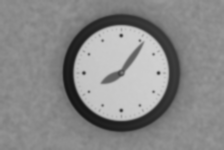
8:06
